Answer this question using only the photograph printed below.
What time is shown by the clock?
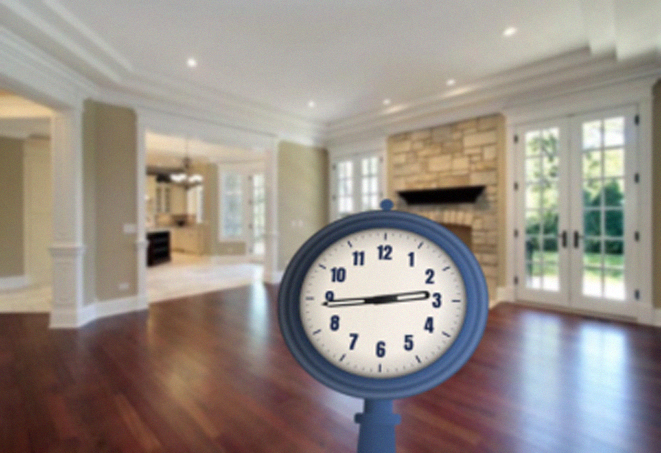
2:44
